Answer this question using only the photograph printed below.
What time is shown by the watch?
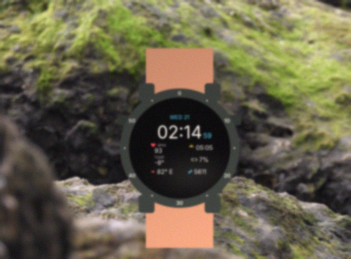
2:14
